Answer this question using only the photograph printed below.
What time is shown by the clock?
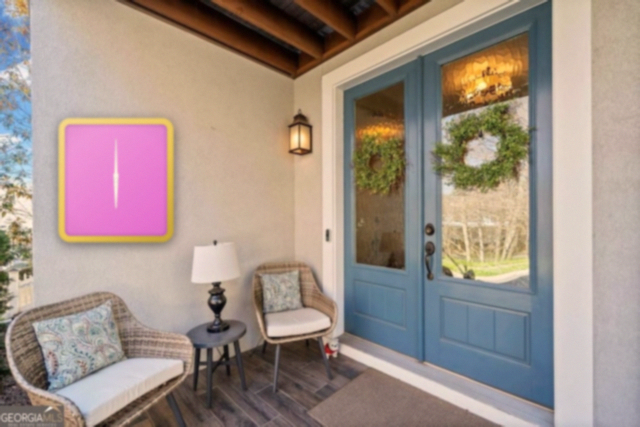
6:00
